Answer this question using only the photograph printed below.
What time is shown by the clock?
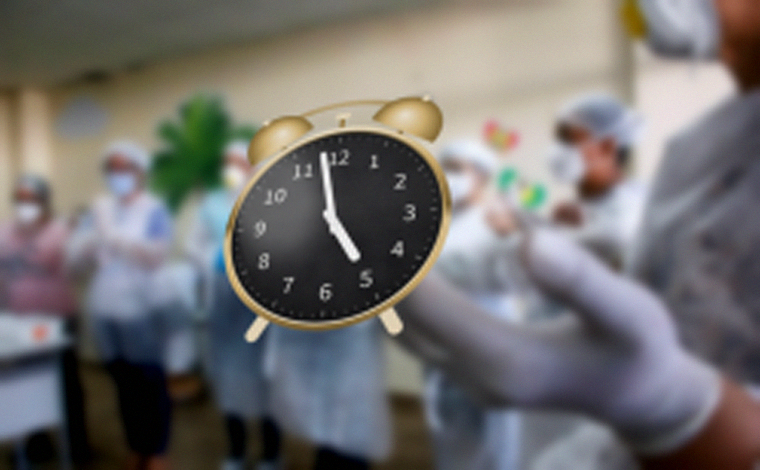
4:58
